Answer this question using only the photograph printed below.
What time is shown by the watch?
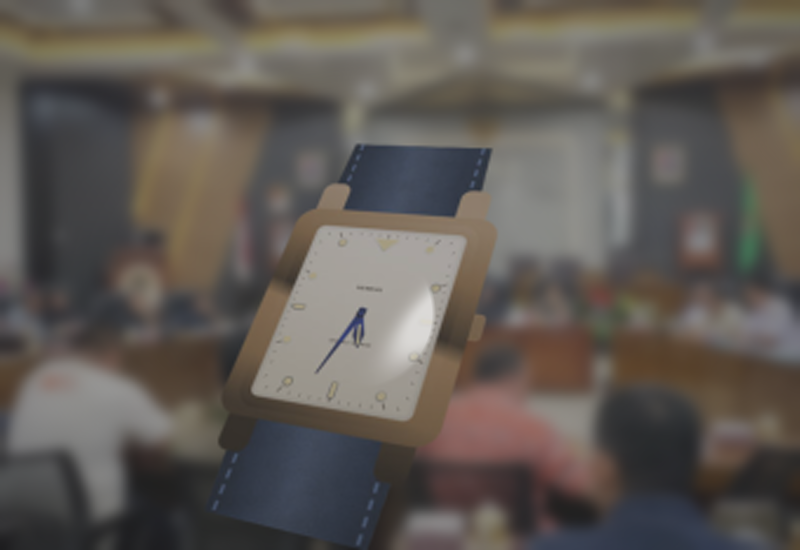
5:33
